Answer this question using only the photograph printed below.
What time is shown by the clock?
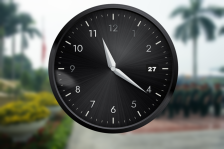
11:21
